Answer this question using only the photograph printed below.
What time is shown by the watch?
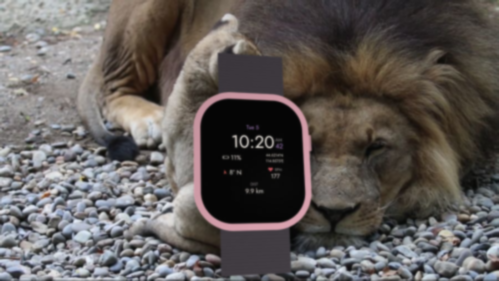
10:20
